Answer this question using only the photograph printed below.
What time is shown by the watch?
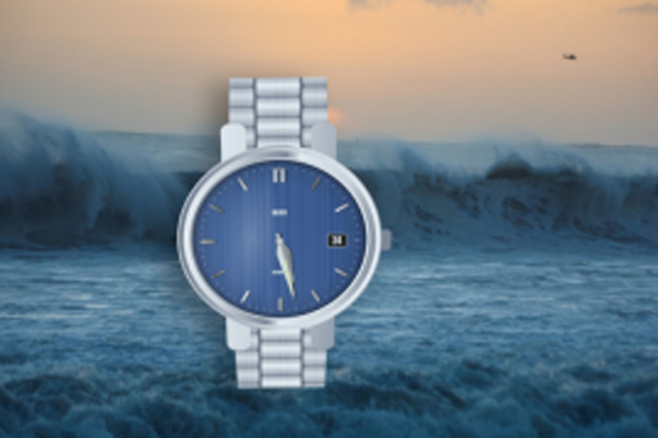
5:28
